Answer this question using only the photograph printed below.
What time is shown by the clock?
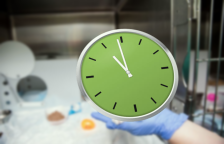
10:59
